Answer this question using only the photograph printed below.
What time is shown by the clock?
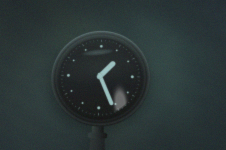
1:26
